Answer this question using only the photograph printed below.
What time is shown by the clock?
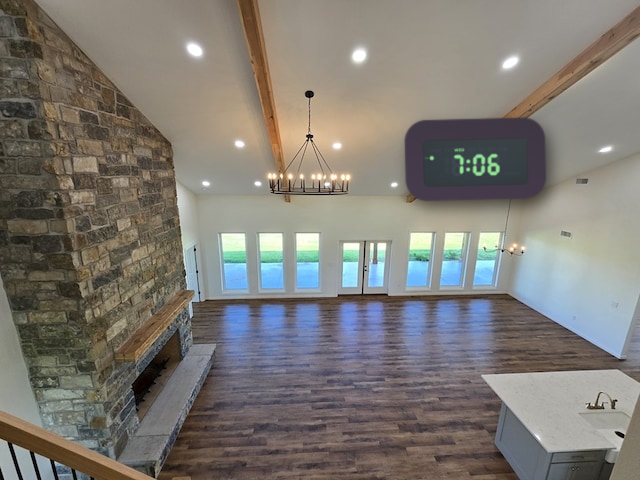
7:06
